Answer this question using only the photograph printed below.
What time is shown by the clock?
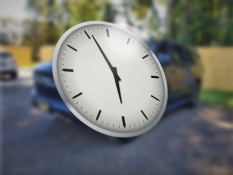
5:56
